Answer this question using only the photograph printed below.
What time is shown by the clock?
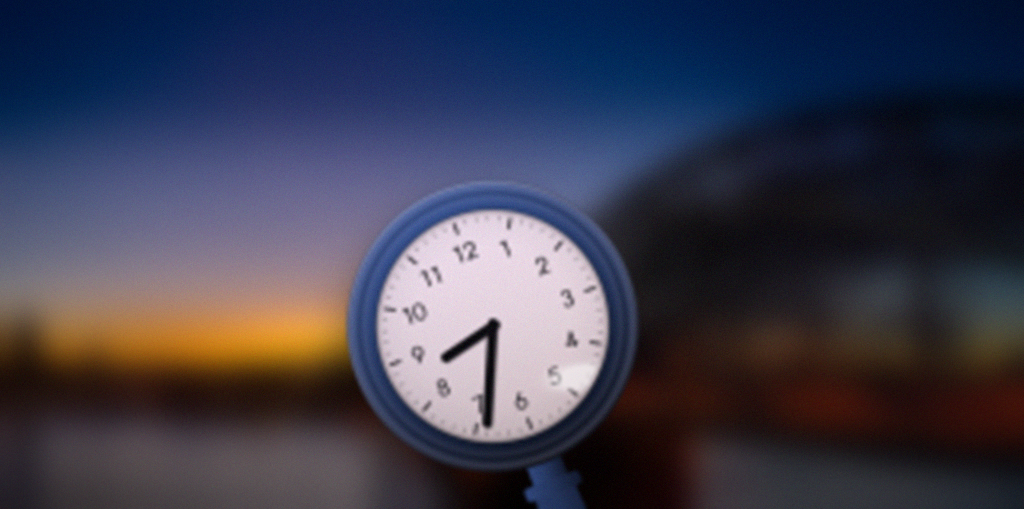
8:34
